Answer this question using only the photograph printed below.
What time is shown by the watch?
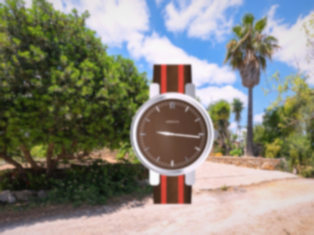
9:16
